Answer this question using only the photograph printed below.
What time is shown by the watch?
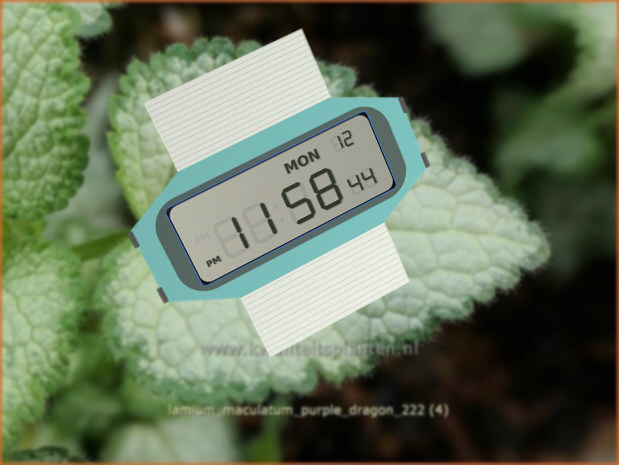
11:58:44
